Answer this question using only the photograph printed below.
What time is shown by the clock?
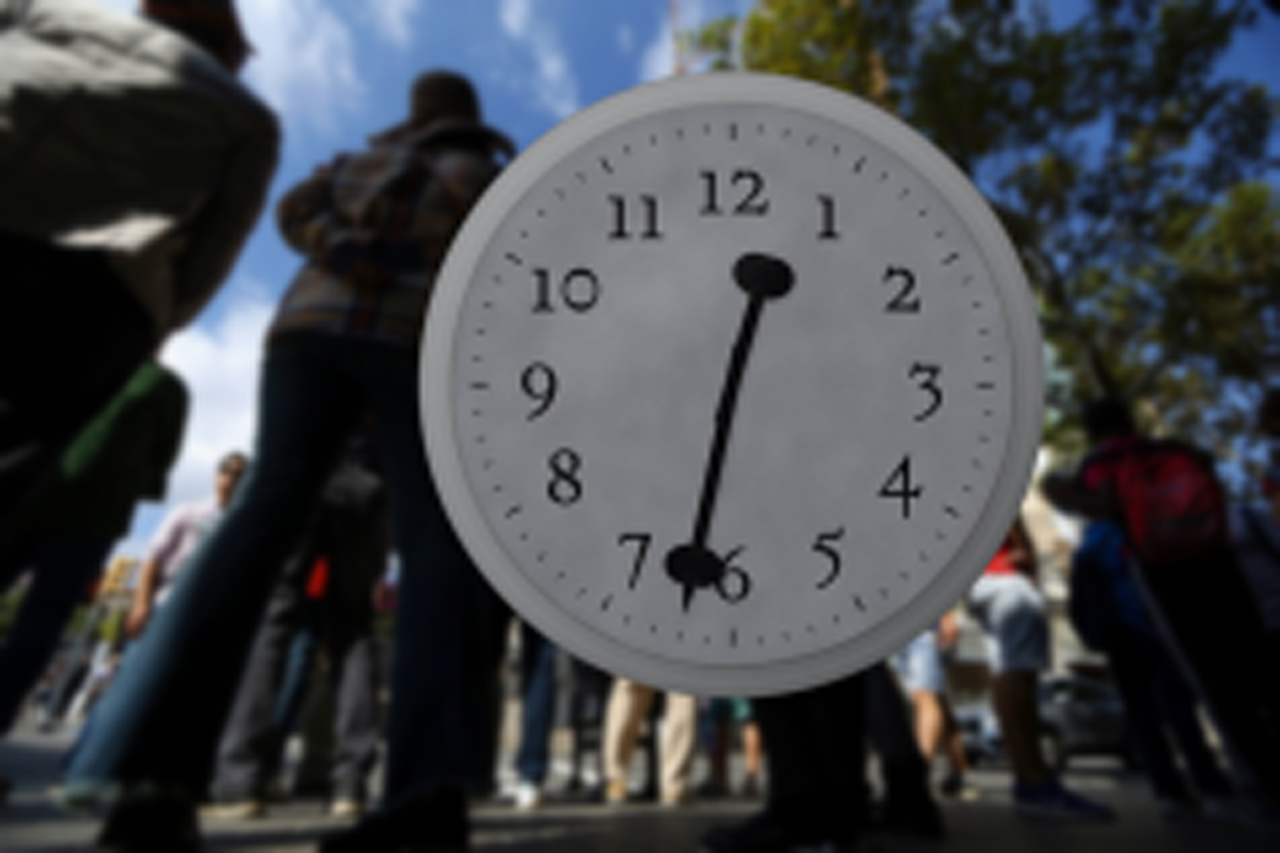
12:32
